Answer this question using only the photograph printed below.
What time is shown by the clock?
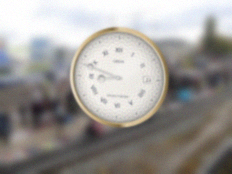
8:48
